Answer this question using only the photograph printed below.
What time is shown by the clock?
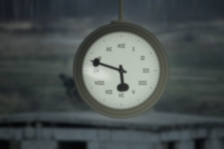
5:48
